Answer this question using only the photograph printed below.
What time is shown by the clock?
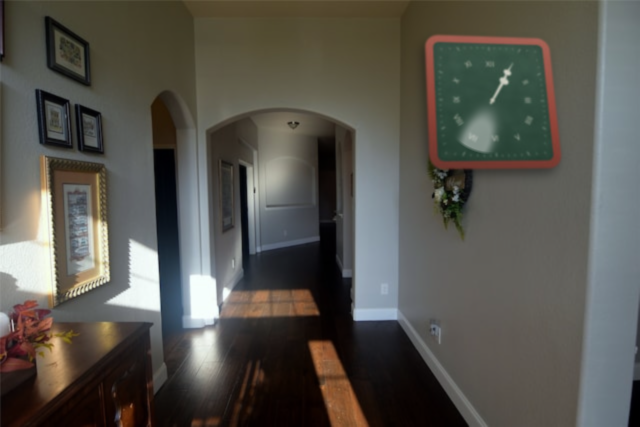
1:05
